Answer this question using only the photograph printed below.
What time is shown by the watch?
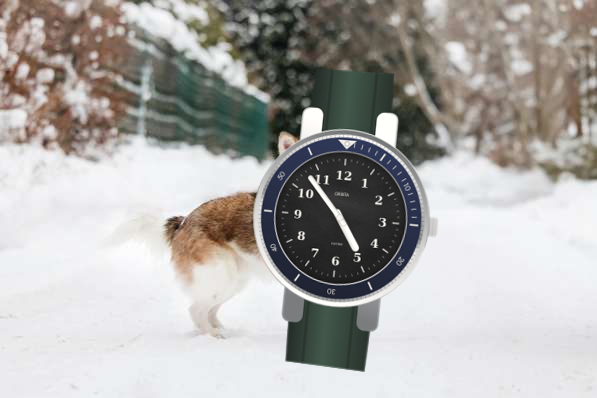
4:53
